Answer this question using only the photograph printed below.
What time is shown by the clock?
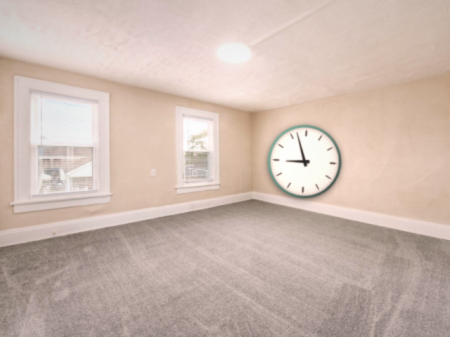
8:57
